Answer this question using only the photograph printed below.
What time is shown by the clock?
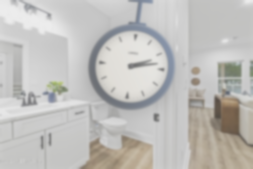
2:13
